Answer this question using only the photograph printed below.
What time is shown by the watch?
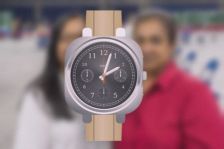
2:03
